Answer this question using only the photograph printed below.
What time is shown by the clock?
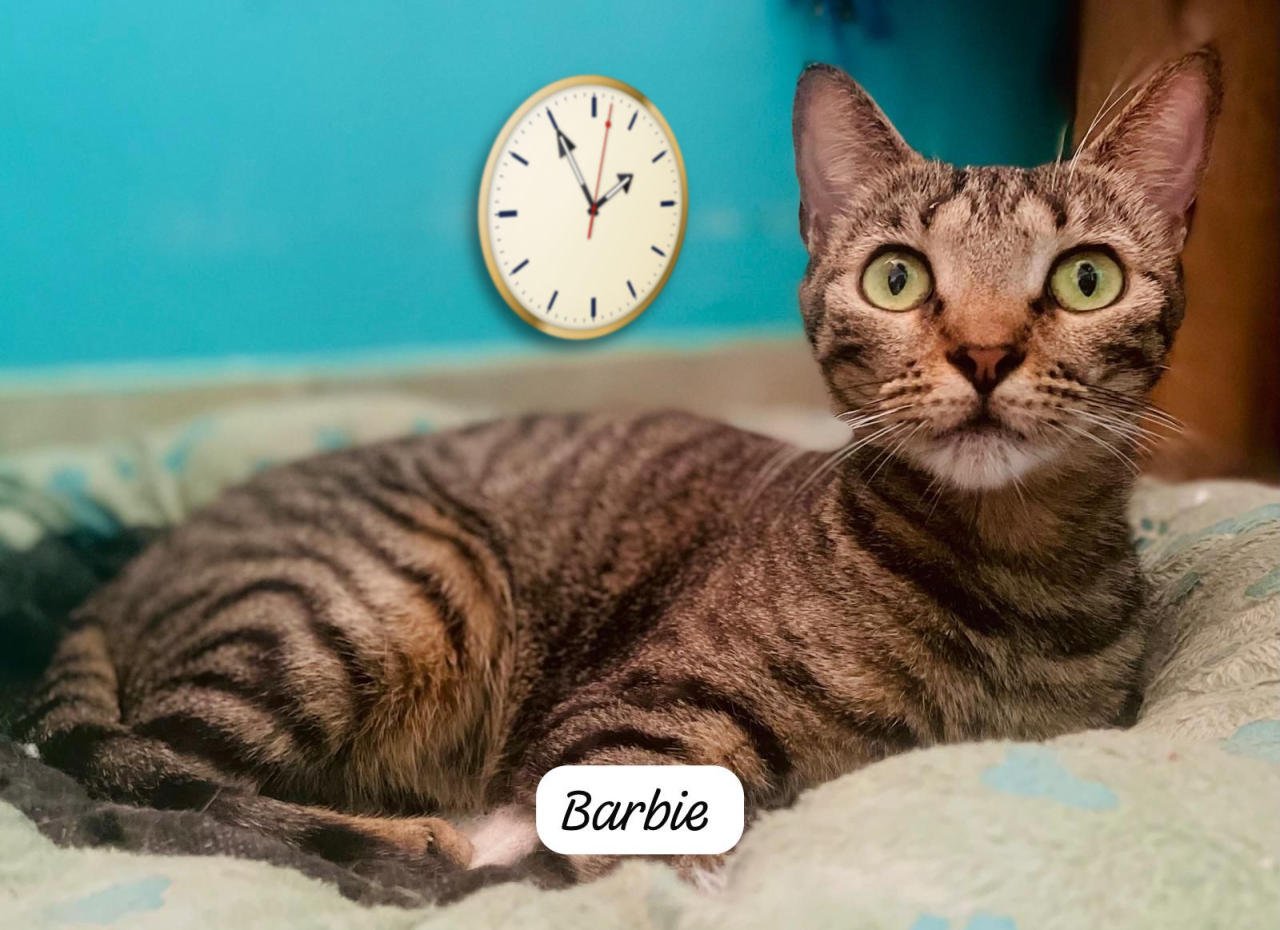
1:55:02
